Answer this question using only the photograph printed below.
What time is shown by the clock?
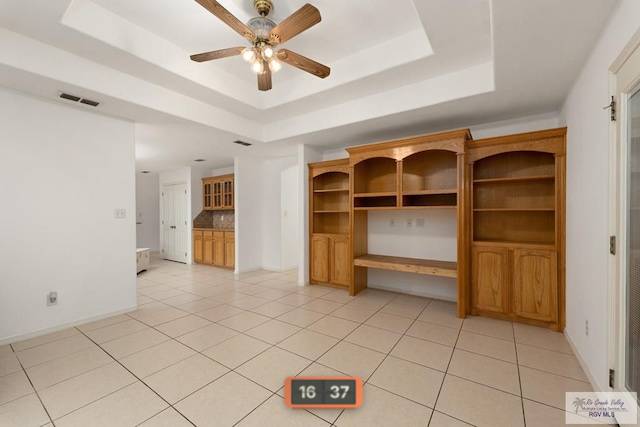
16:37
